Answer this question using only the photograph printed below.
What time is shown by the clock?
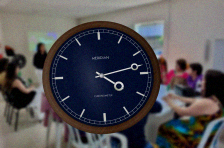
4:13
